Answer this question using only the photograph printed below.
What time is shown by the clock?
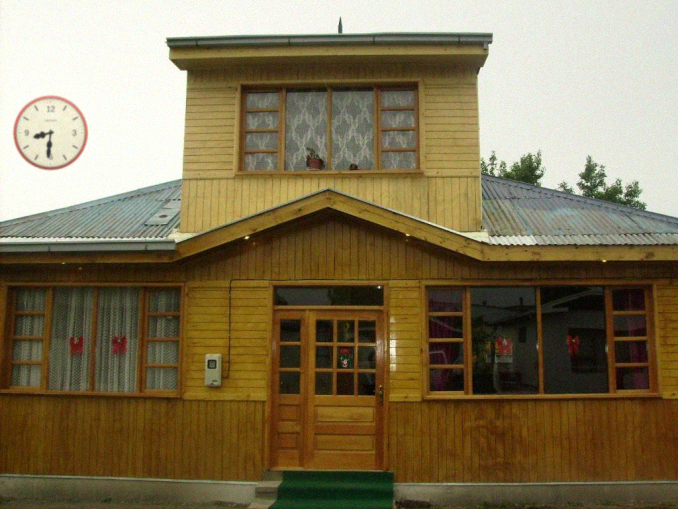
8:31
